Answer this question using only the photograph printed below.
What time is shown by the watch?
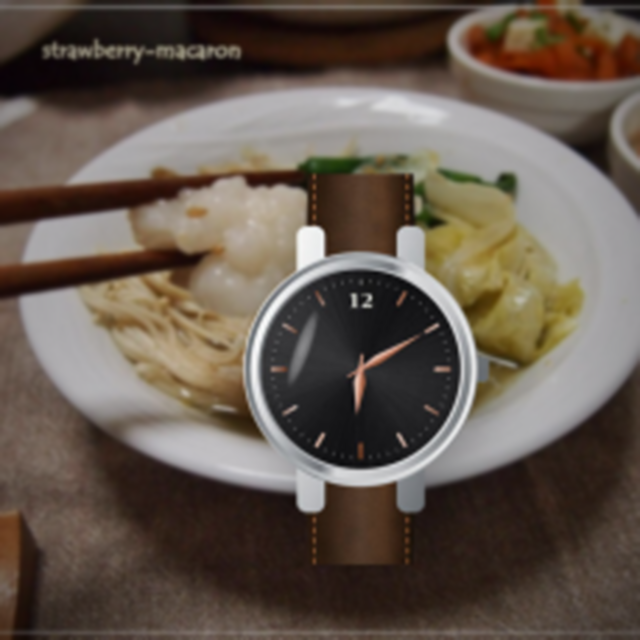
6:10
